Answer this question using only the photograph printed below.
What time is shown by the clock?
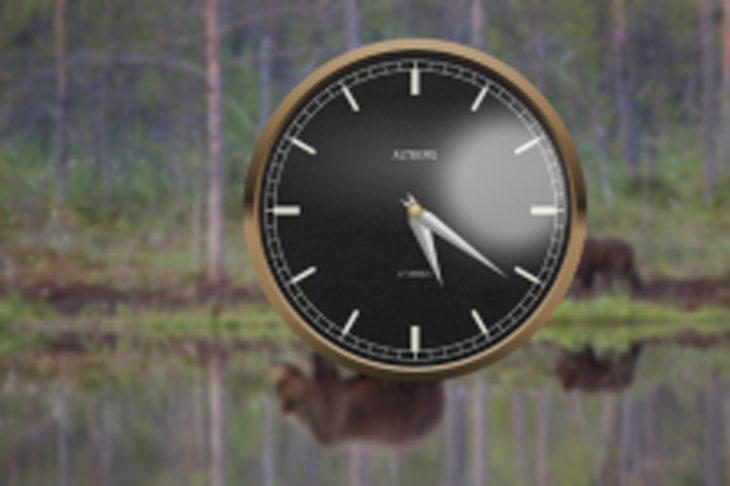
5:21
